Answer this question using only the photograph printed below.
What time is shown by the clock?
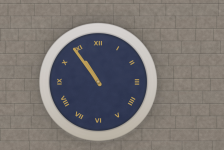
10:54
